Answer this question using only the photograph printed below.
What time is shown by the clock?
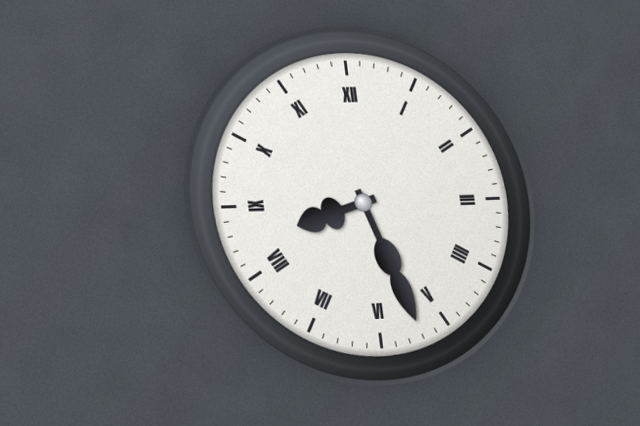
8:27
